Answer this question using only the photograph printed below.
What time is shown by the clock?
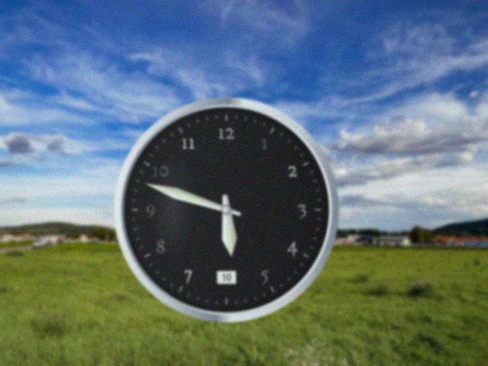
5:48
